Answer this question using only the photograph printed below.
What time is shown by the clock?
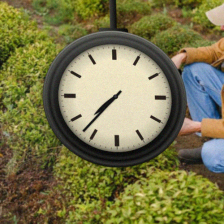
7:37
